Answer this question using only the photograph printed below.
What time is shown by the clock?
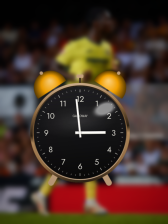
2:59
